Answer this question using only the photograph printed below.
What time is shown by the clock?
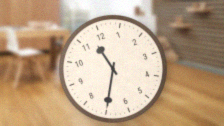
11:35
